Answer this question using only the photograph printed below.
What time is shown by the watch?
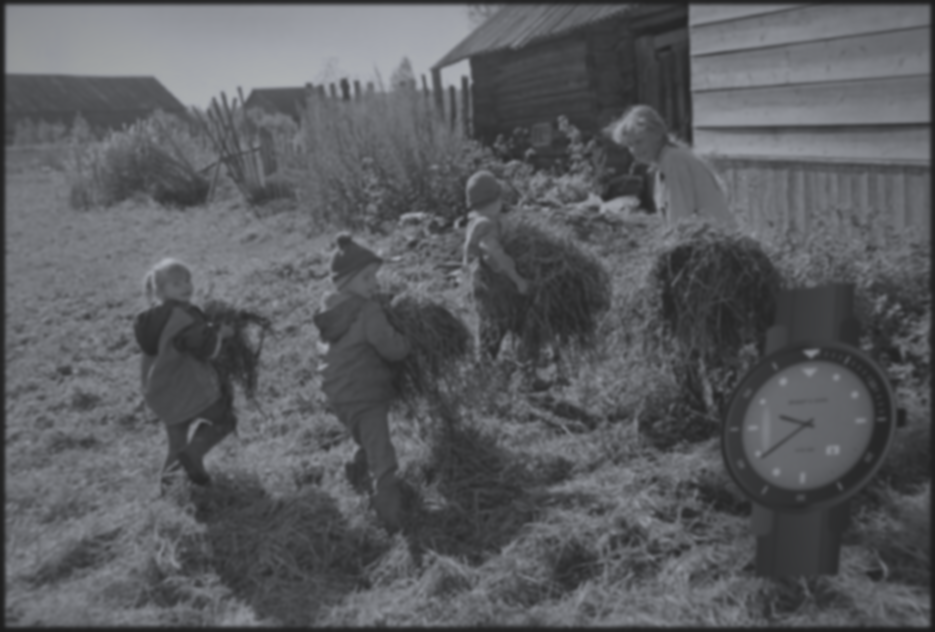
9:39
